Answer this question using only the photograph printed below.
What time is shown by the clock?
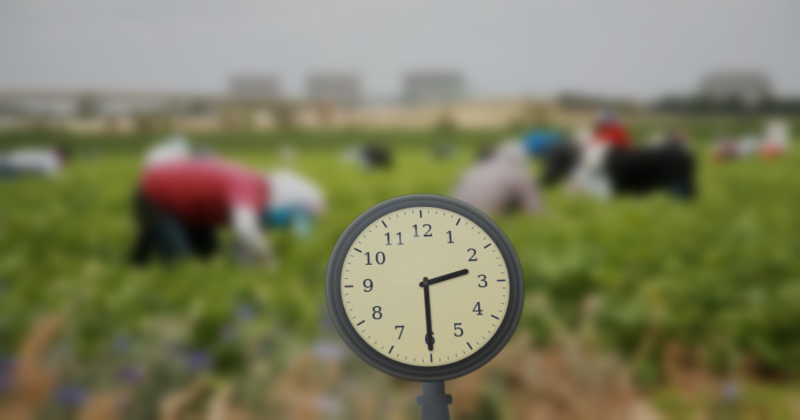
2:30
